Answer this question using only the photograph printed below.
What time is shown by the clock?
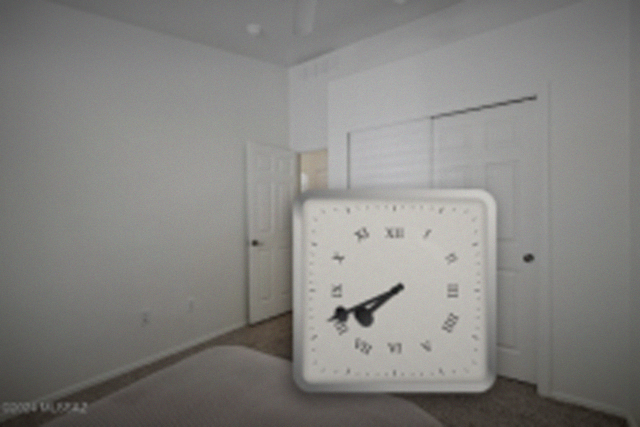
7:41
